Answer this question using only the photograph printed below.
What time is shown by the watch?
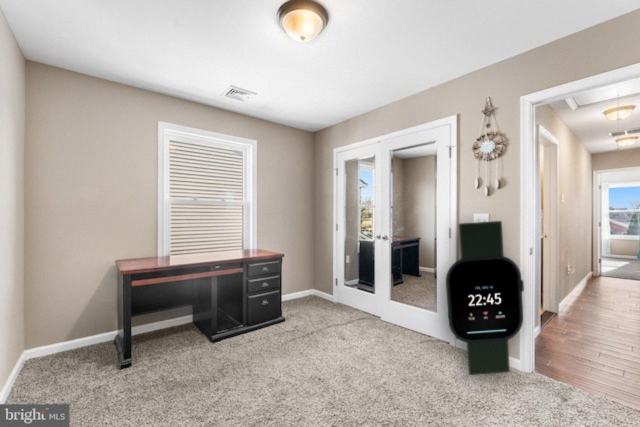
22:45
